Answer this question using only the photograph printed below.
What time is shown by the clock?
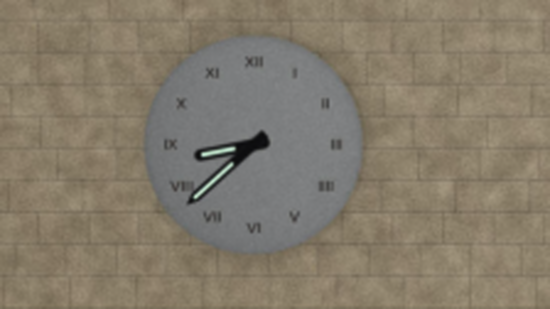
8:38
